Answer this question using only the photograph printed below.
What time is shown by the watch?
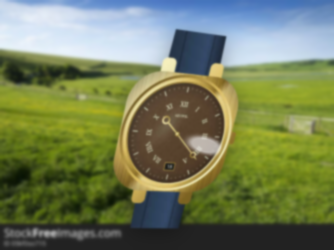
10:22
